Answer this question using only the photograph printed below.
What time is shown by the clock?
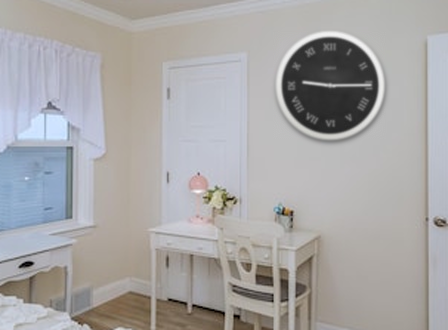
9:15
